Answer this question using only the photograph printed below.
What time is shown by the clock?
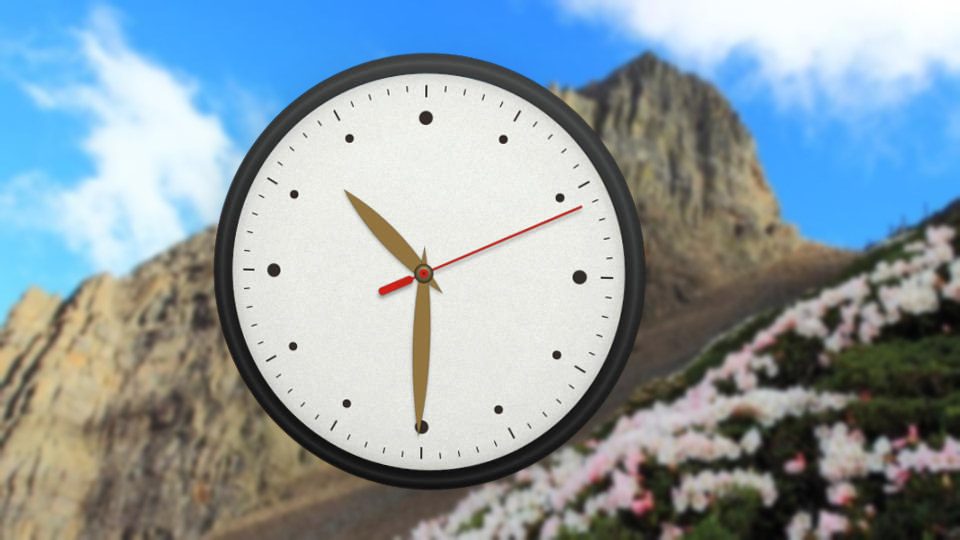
10:30:11
